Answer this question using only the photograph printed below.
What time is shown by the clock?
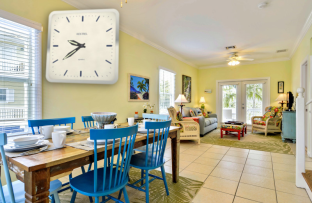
9:39
